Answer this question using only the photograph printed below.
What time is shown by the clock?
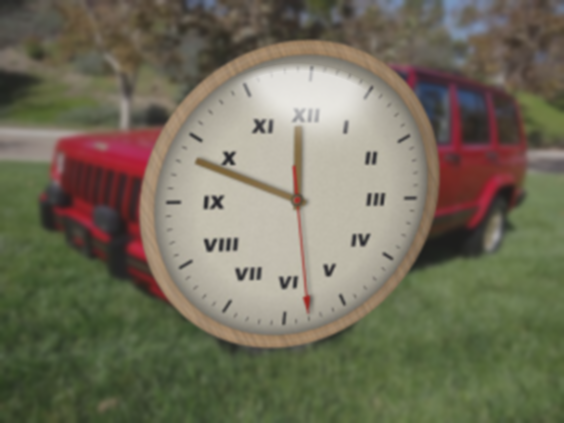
11:48:28
